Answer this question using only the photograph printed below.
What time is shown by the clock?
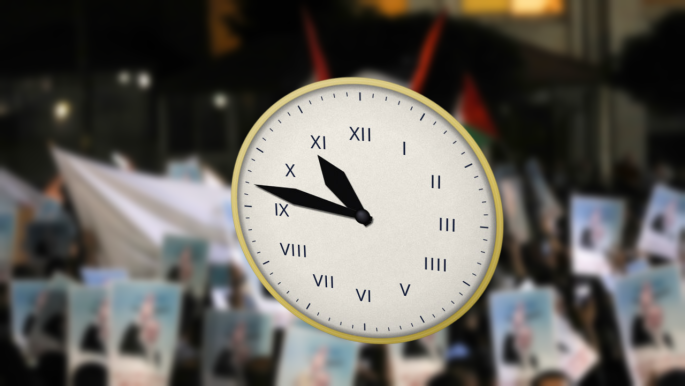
10:47
